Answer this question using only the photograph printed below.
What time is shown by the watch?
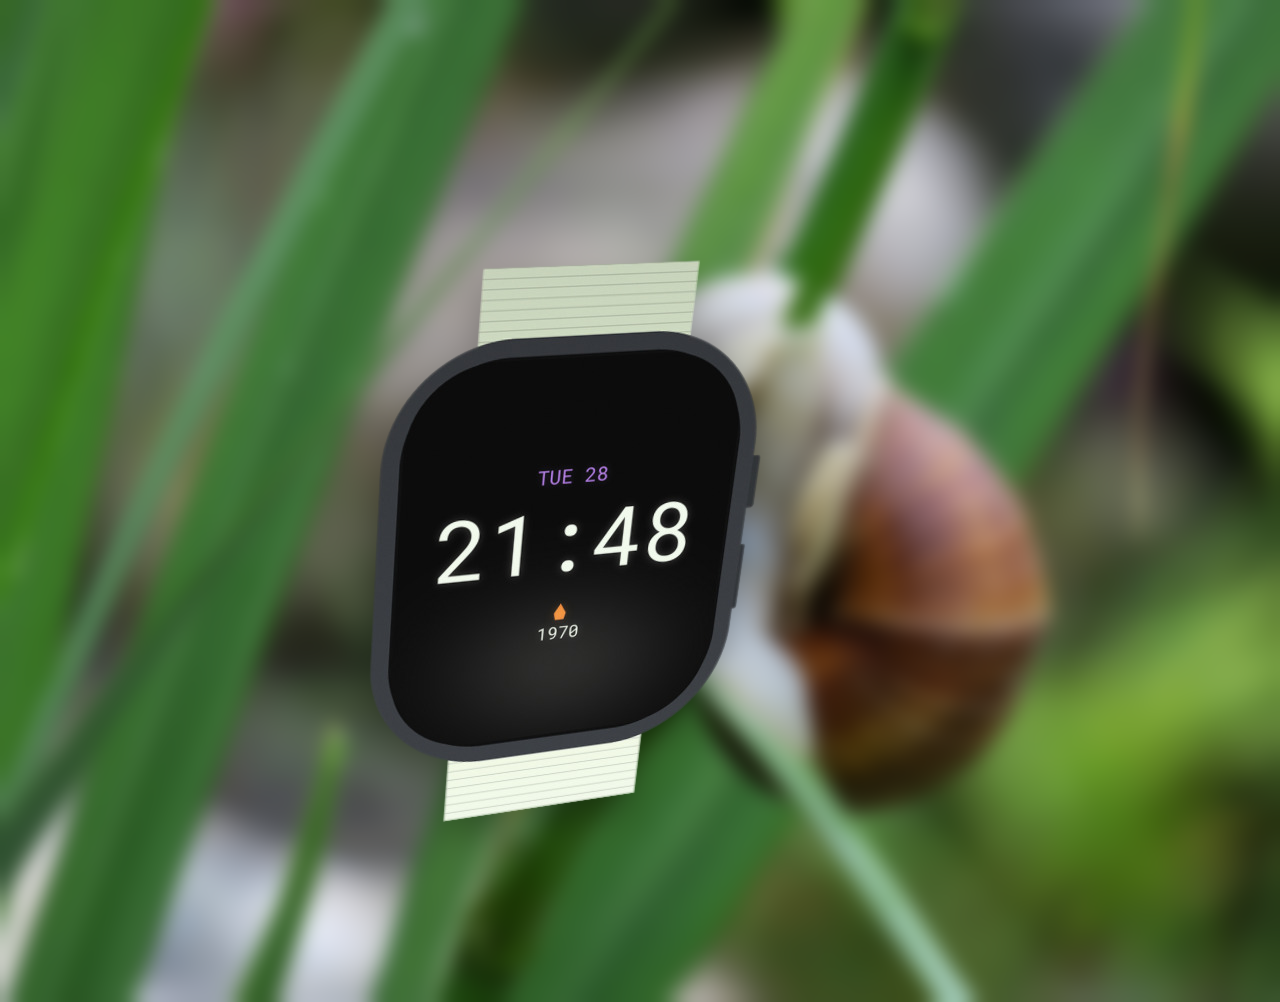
21:48
